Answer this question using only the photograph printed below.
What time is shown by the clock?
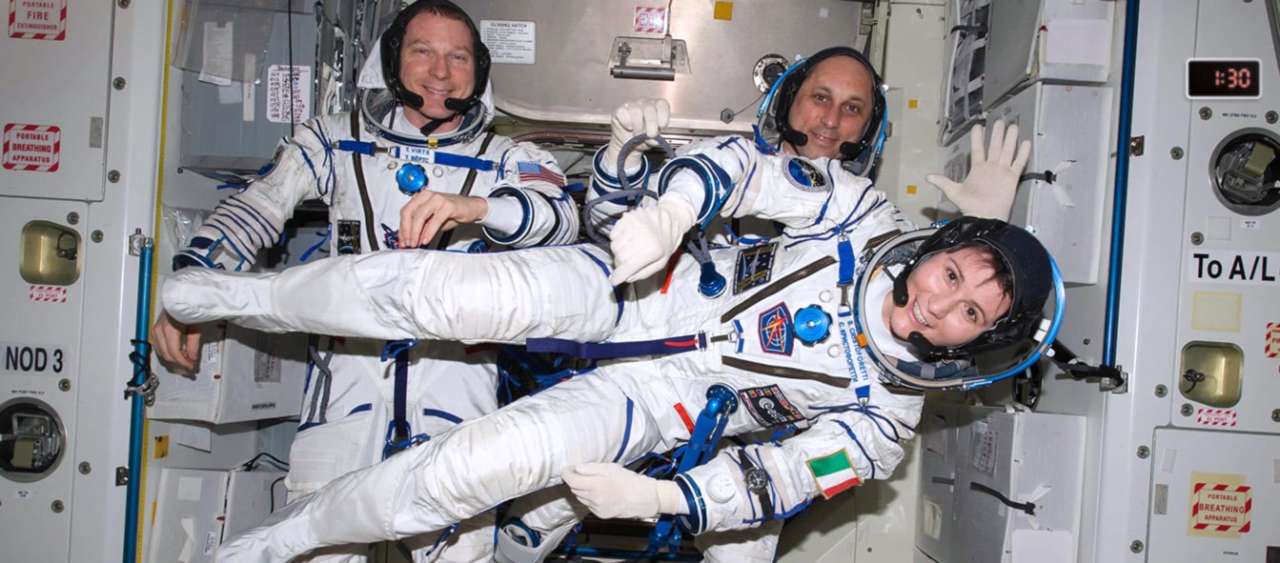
1:30
